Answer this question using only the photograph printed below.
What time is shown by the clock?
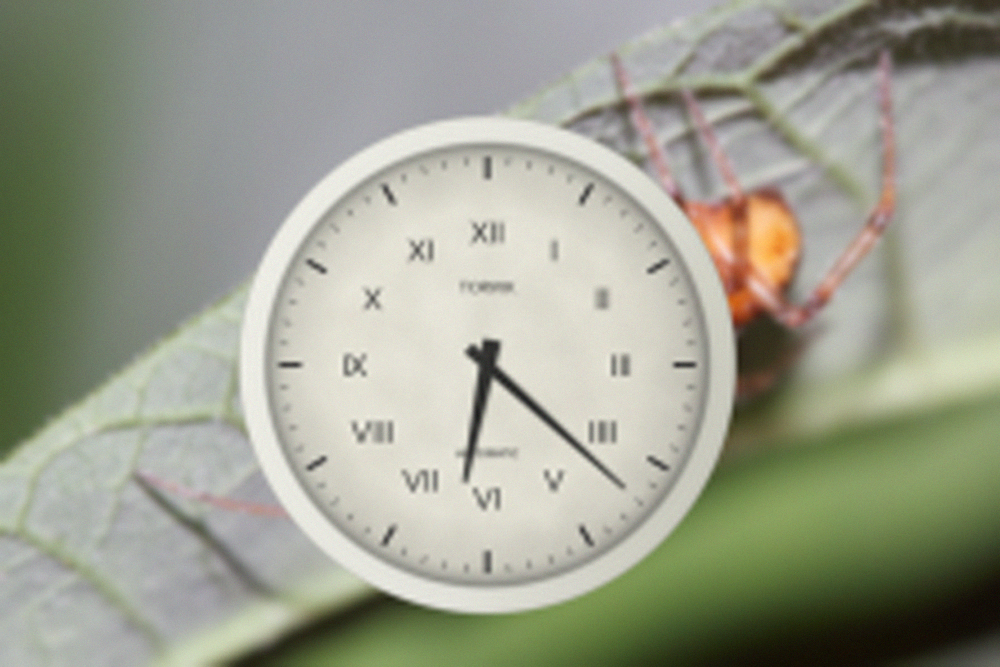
6:22
